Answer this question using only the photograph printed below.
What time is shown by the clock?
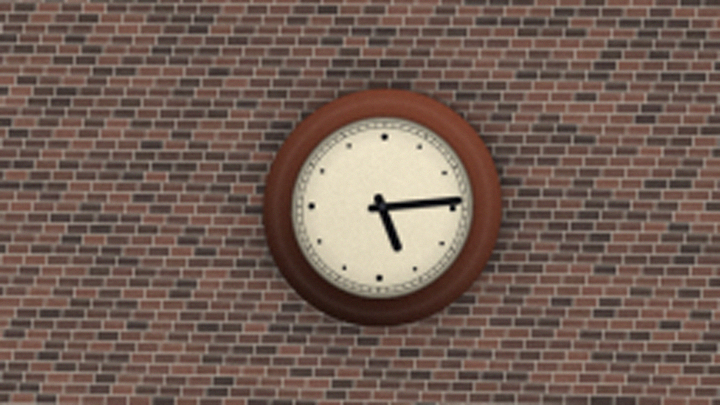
5:14
